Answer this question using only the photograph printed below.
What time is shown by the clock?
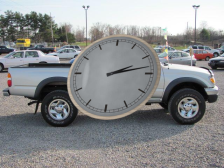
2:13
